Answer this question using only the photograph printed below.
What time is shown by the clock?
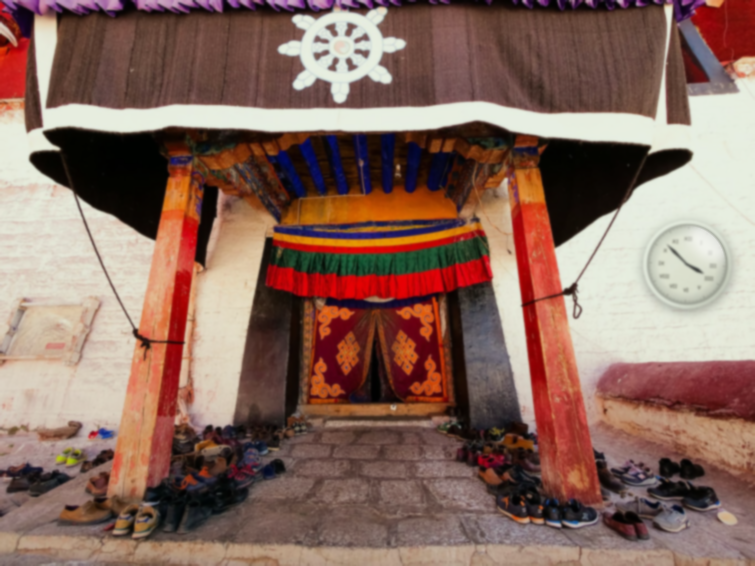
3:52
